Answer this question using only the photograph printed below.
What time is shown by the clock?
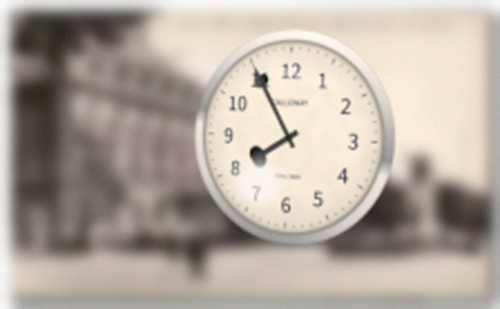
7:55
